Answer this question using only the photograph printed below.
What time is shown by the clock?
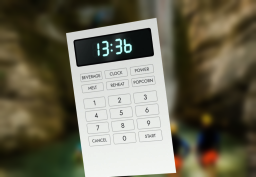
13:36
